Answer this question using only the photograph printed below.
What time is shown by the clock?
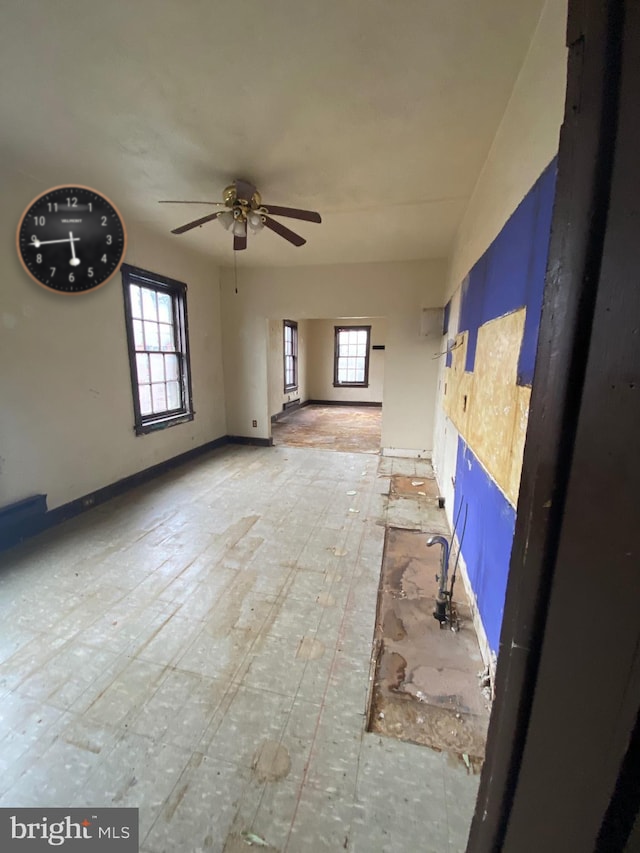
5:44
